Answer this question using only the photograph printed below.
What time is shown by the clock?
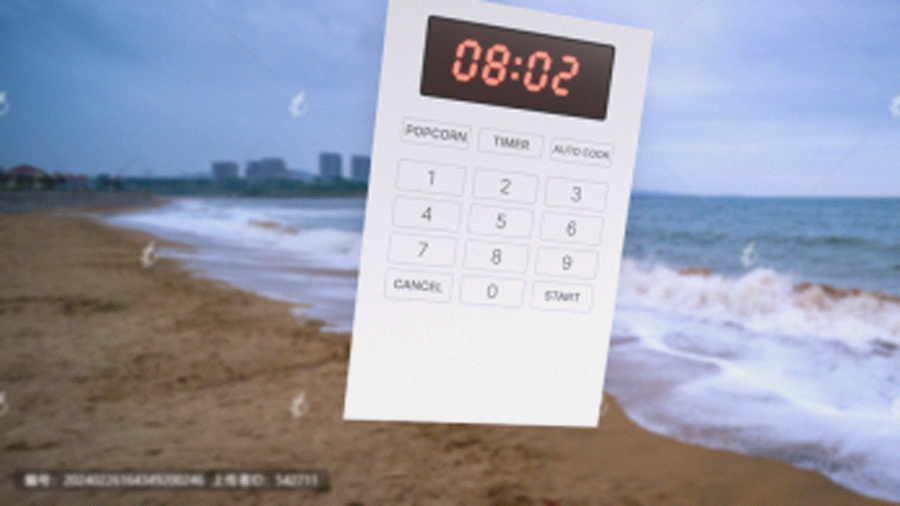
8:02
